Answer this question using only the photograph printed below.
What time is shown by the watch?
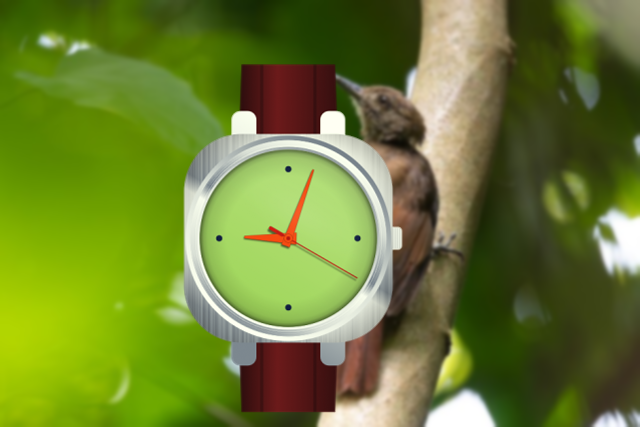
9:03:20
